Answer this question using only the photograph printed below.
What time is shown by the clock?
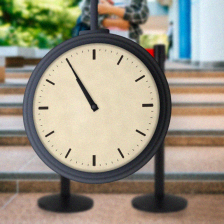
10:55
